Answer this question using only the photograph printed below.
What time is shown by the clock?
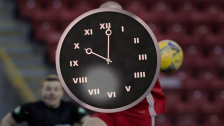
10:01
